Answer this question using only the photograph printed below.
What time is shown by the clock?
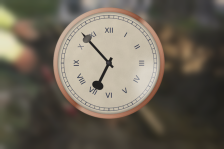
6:53
